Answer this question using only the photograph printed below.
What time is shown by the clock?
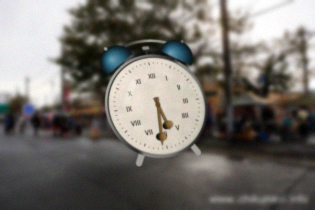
5:31
